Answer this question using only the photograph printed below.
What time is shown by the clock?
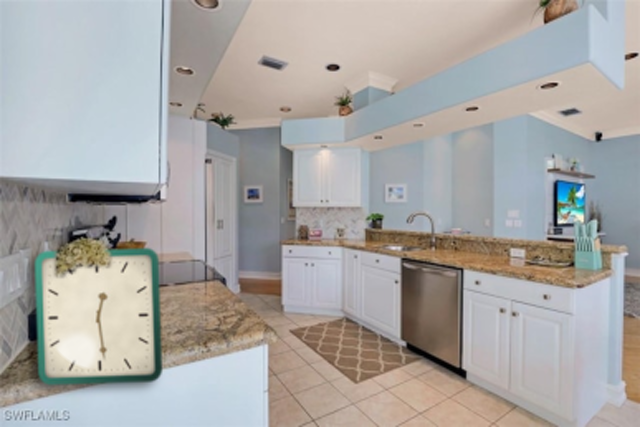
12:29
